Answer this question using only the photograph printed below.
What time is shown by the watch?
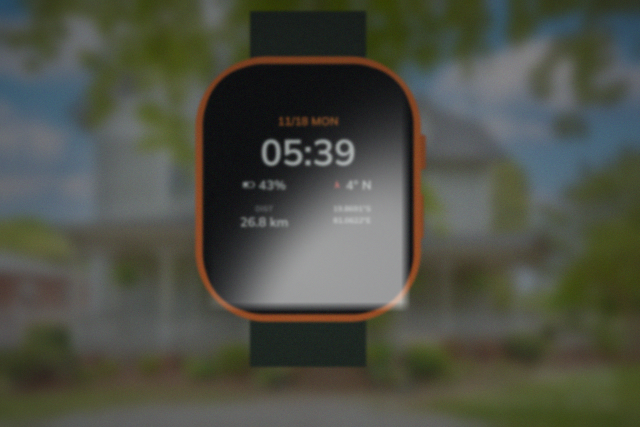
5:39
